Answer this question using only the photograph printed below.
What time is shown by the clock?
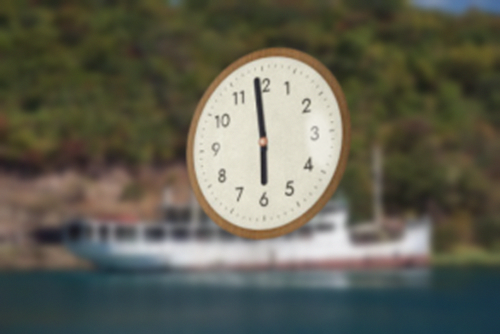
5:59
